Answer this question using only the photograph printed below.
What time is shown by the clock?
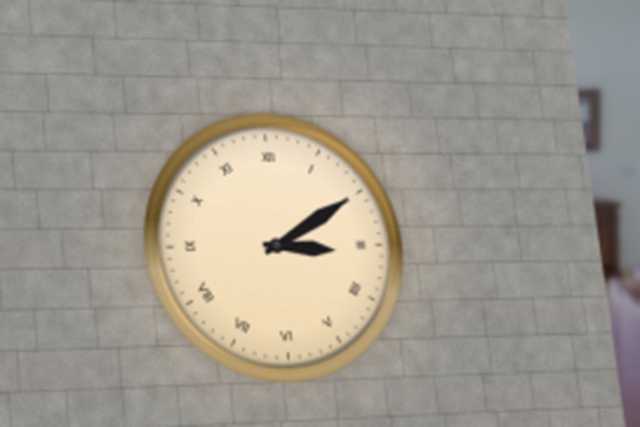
3:10
